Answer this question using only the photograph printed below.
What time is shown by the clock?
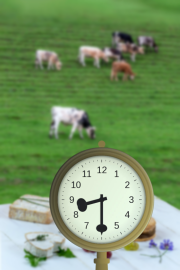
8:30
